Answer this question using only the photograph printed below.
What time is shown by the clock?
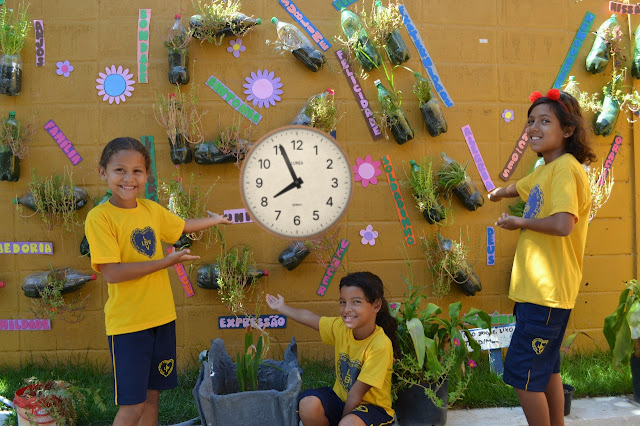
7:56
